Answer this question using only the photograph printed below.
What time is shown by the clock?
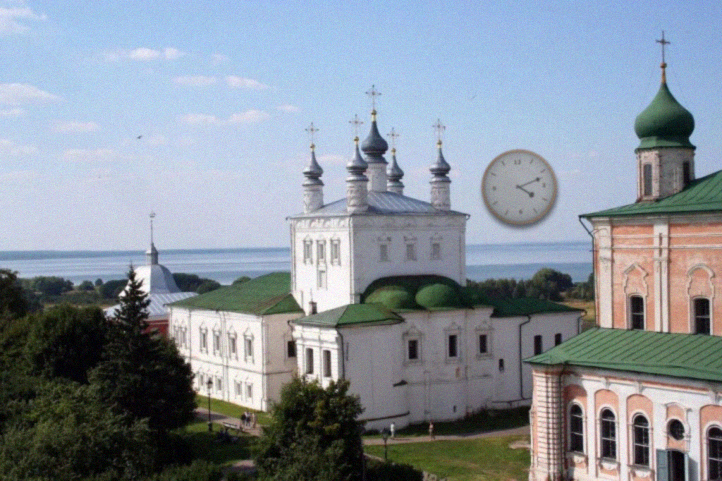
4:12
